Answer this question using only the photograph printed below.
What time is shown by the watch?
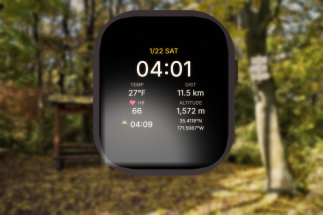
4:01
